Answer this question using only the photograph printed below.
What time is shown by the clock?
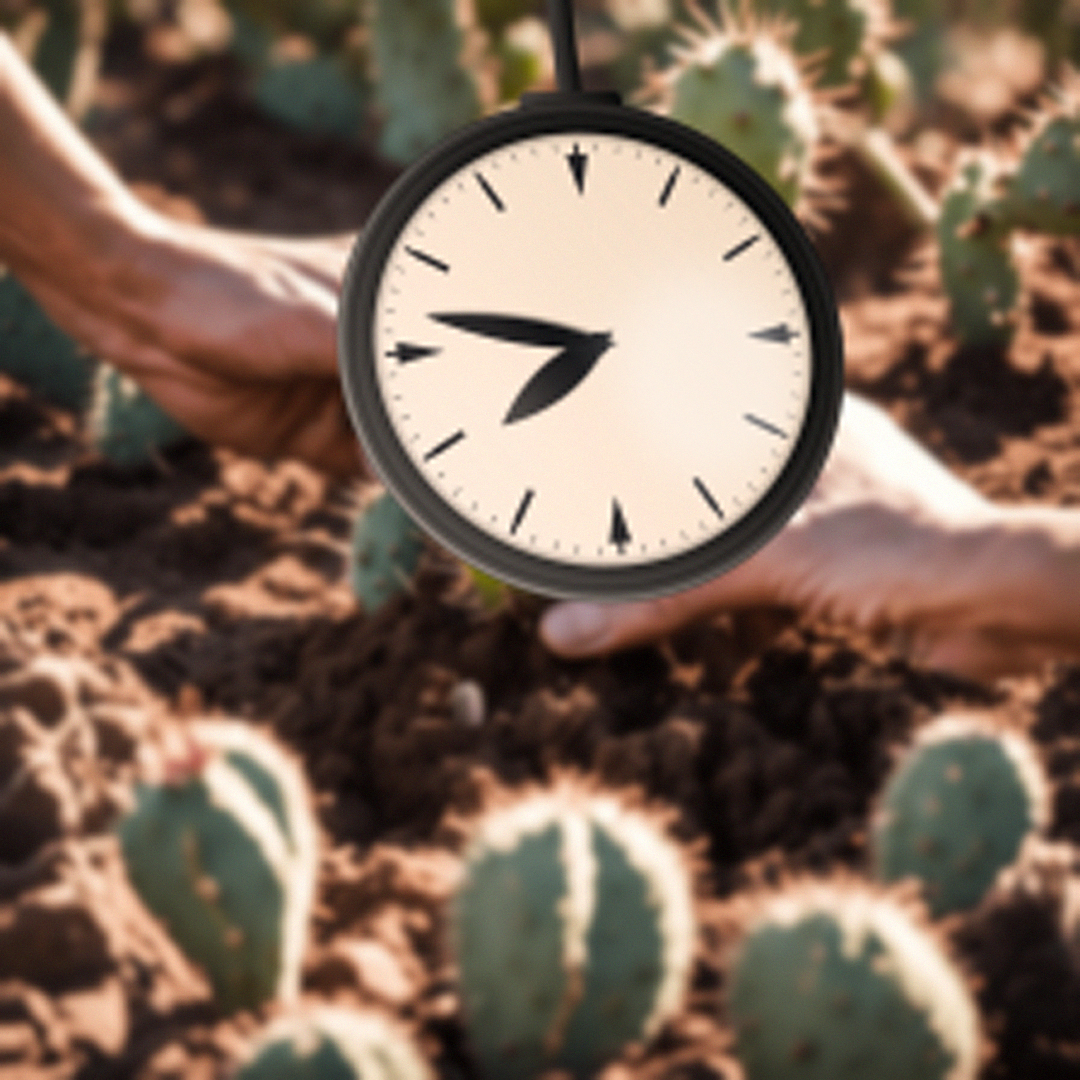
7:47
